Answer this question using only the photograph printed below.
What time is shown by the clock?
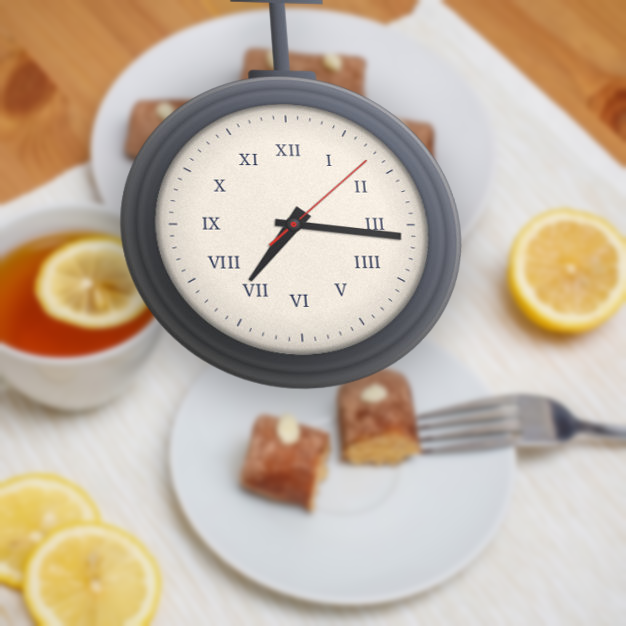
7:16:08
